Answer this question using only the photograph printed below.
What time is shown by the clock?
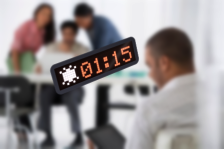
1:15
